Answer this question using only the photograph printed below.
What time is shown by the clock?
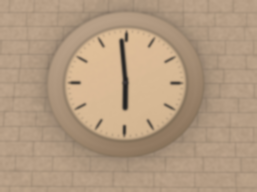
5:59
